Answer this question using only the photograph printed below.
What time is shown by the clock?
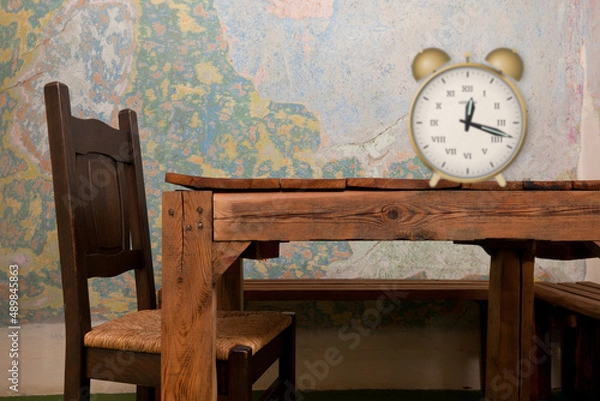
12:18
